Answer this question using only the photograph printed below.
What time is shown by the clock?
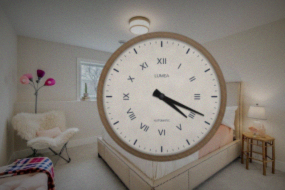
4:19
